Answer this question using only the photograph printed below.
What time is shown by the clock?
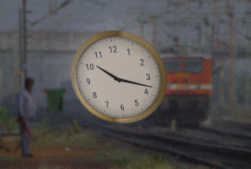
10:18
